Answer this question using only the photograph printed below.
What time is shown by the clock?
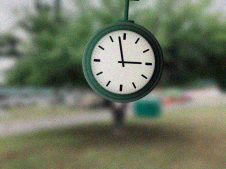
2:58
